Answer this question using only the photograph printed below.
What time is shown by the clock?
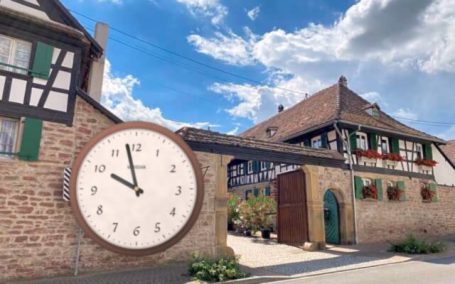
9:58
